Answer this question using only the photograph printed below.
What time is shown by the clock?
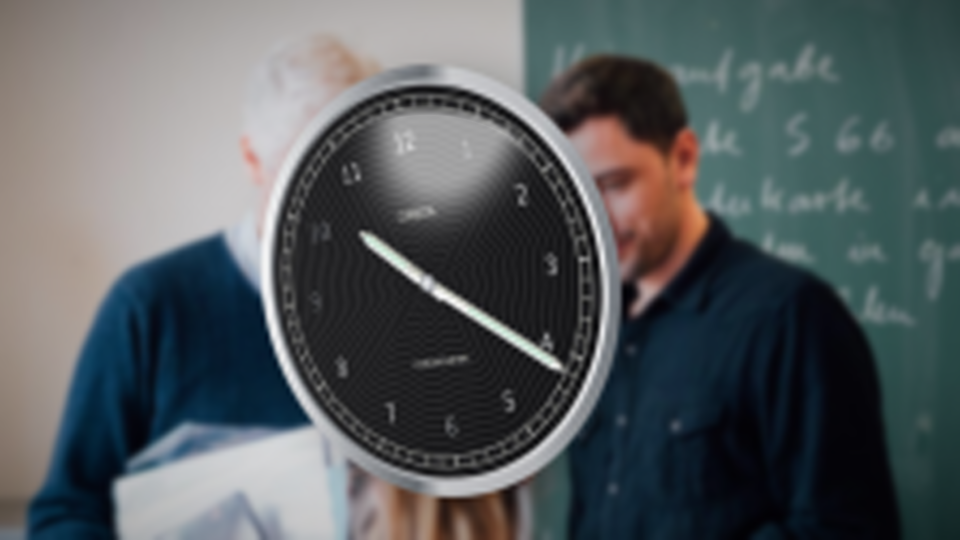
10:21
